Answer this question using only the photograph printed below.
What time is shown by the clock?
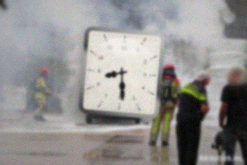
8:29
